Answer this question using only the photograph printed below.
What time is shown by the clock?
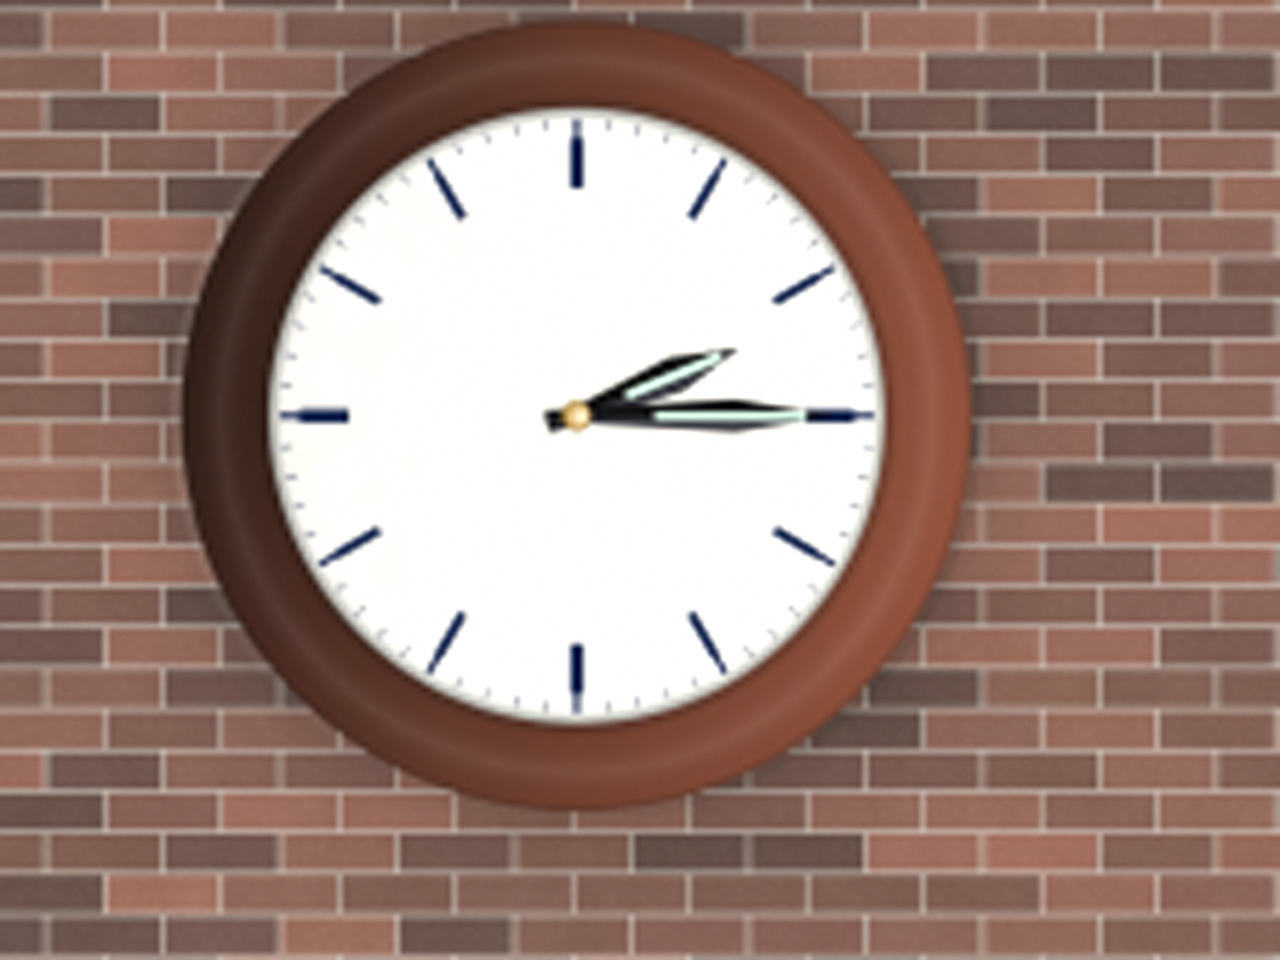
2:15
